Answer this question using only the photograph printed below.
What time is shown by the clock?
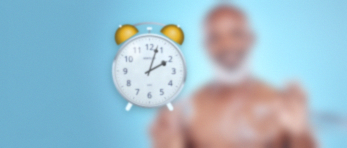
2:03
